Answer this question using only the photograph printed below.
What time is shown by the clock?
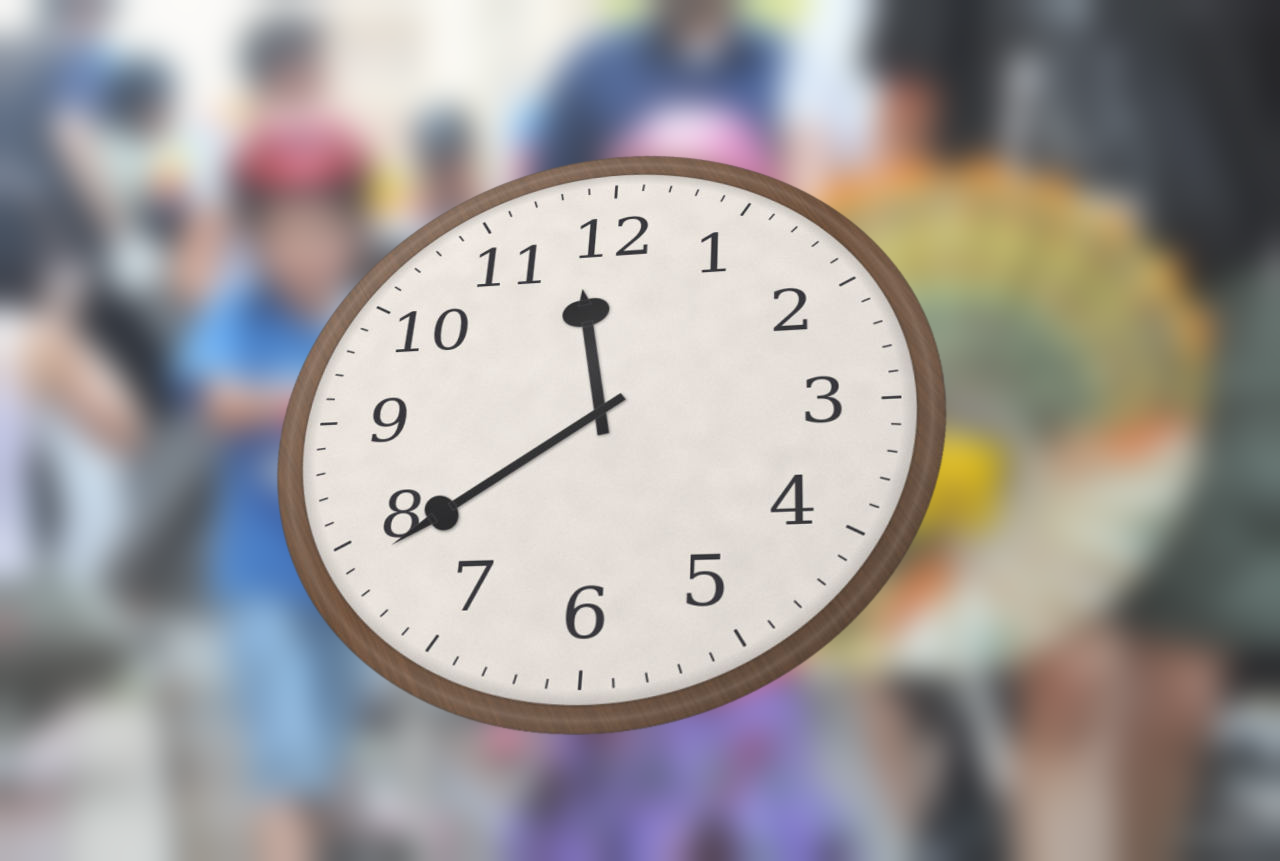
11:39
